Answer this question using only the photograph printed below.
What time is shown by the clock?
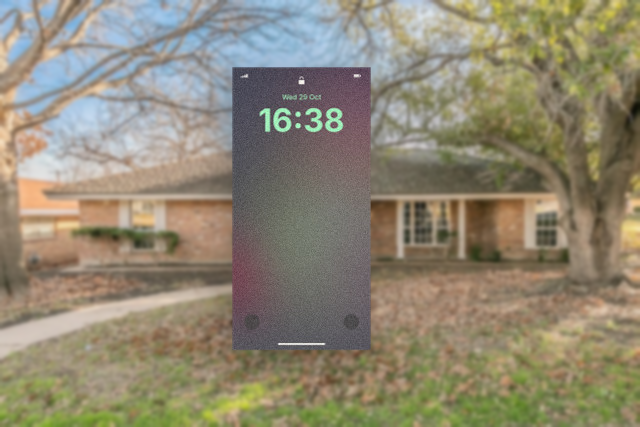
16:38
